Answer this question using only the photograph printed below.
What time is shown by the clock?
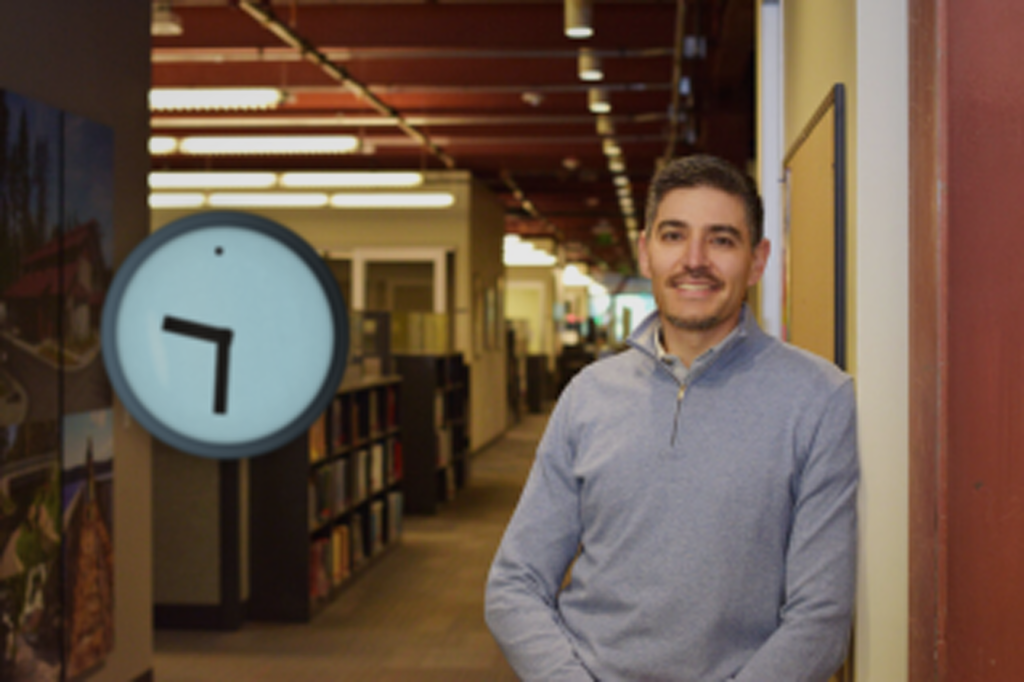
9:31
